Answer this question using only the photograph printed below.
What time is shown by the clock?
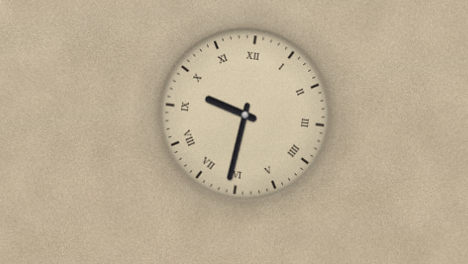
9:31
